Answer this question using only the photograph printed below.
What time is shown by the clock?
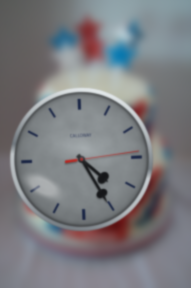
4:25:14
